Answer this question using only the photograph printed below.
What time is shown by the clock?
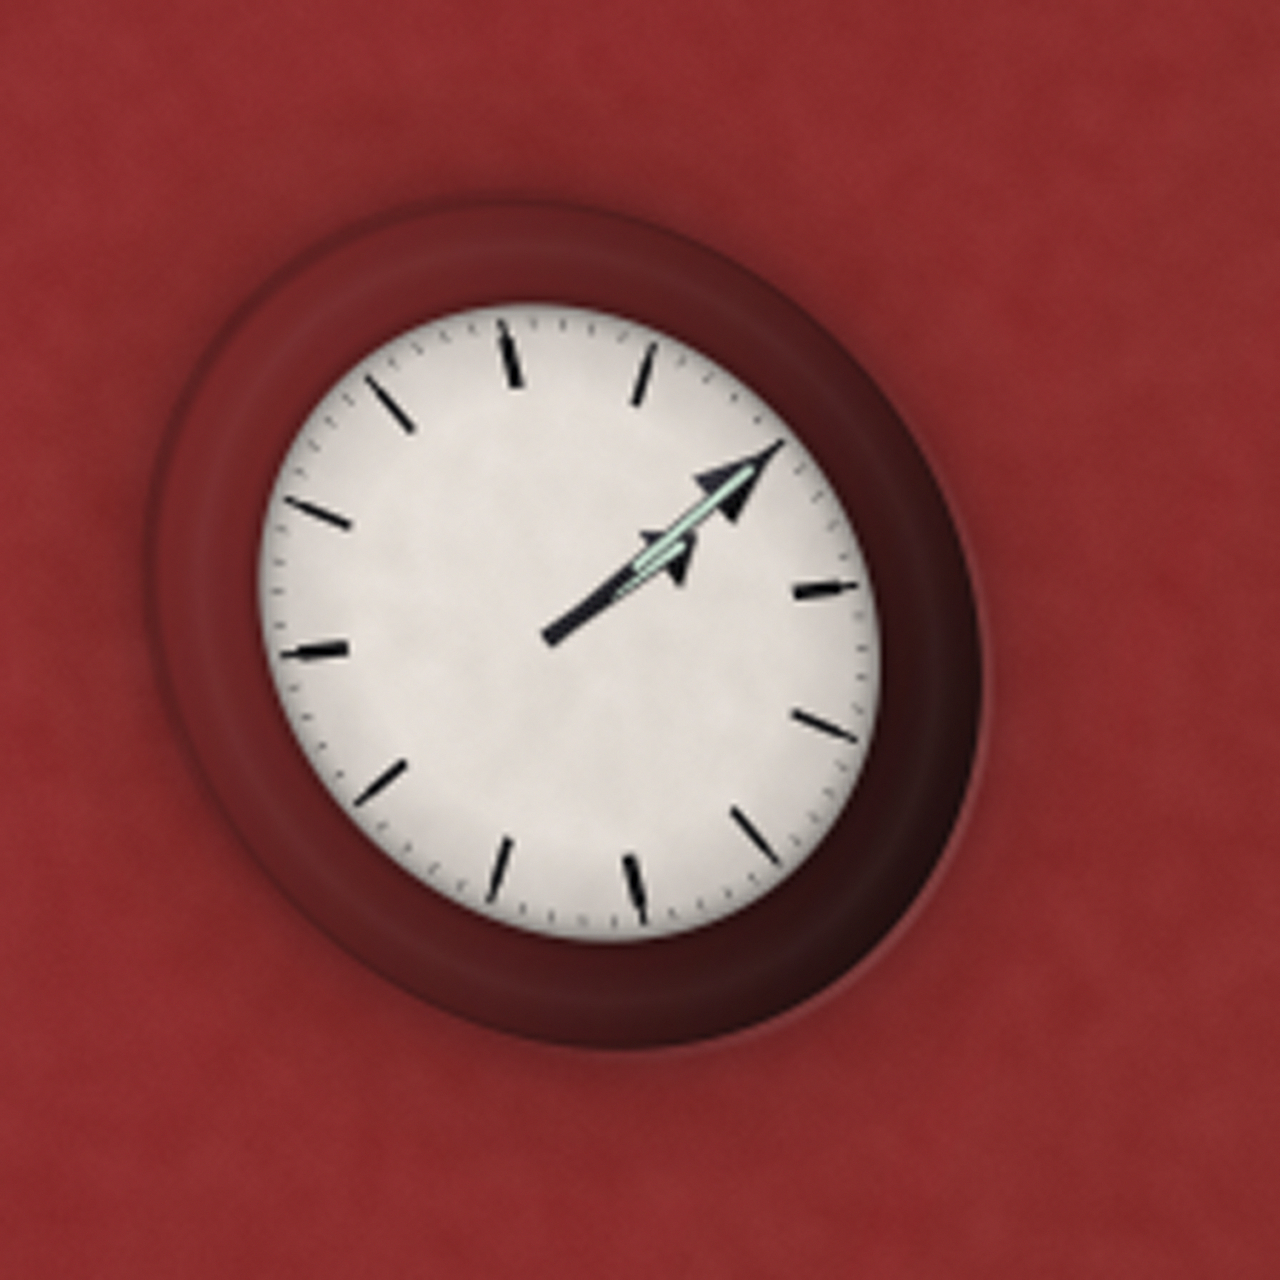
2:10
